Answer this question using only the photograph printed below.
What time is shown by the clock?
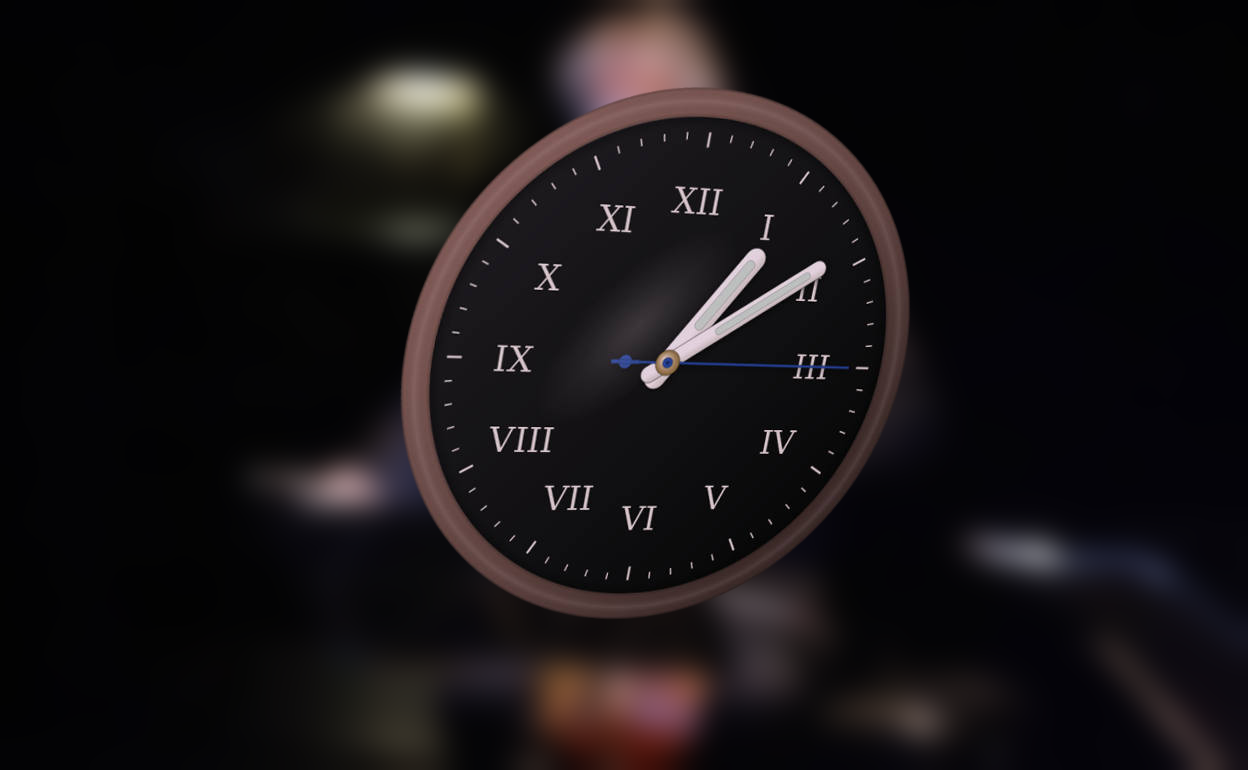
1:09:15
